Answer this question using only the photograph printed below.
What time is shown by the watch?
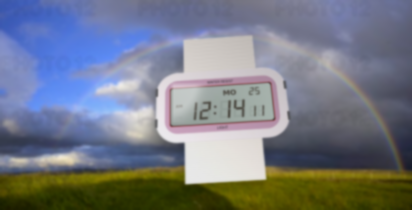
12:14:11
